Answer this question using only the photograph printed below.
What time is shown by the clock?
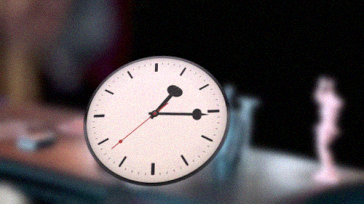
1:15:38
